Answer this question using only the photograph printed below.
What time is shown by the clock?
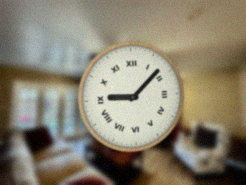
9:08
